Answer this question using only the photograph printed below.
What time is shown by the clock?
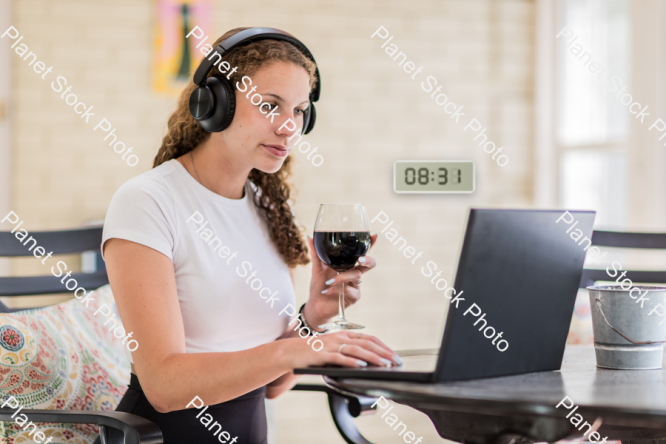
8:31
